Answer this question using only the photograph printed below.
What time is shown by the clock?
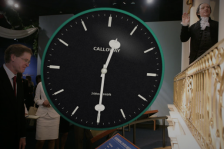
12:30
